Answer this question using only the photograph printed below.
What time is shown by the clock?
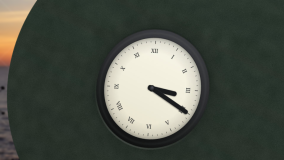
3:20
